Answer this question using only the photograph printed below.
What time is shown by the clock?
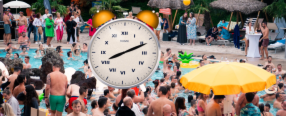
8:11
